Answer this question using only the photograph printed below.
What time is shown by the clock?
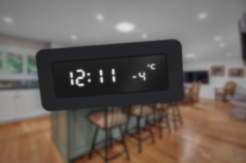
12:11
